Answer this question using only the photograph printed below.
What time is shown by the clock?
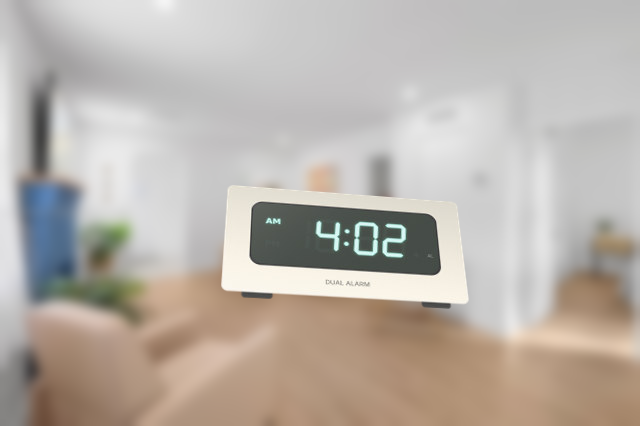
4:02
